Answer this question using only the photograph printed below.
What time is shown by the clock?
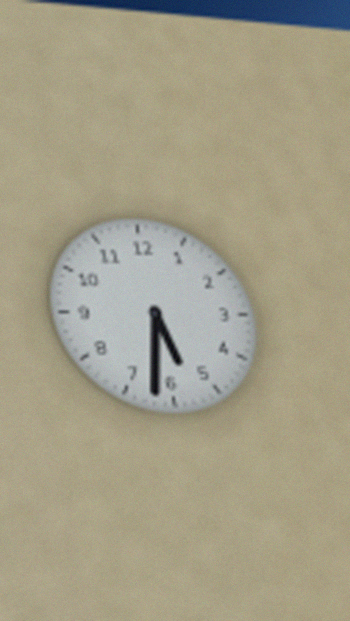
5:32
